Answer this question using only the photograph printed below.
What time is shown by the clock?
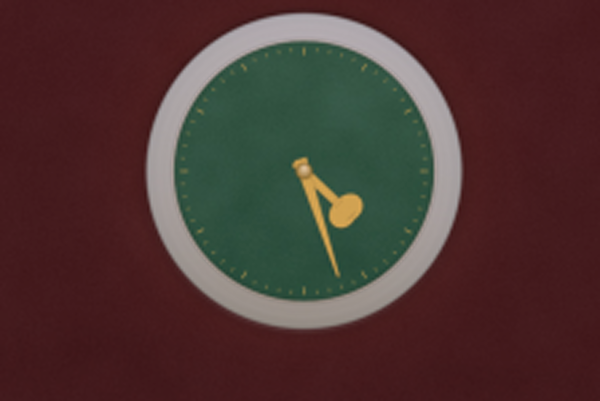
4:27
